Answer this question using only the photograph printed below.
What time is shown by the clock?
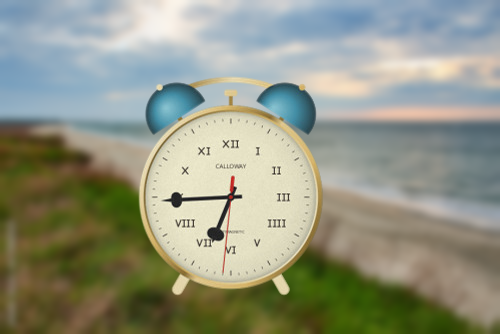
6:44:31
